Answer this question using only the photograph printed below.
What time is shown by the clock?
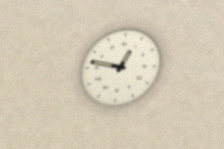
12:47
